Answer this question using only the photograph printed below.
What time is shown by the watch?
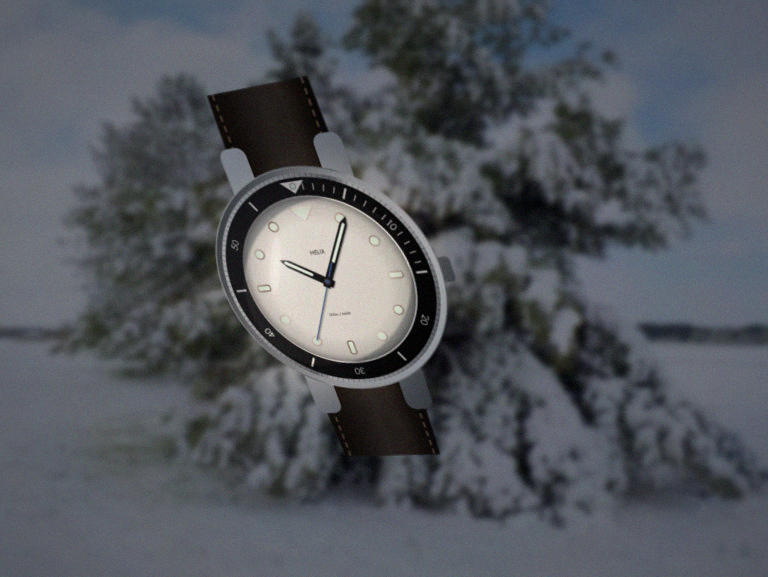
10:05:35
